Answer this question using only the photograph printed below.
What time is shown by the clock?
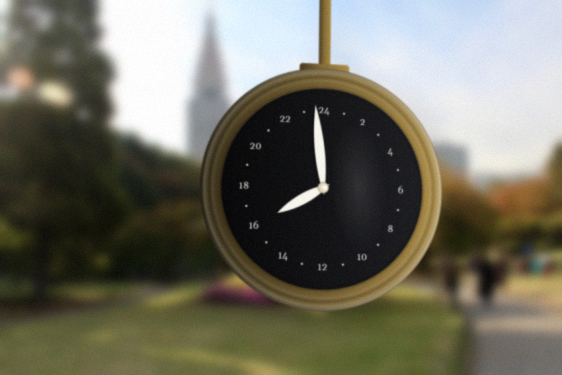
15:59
